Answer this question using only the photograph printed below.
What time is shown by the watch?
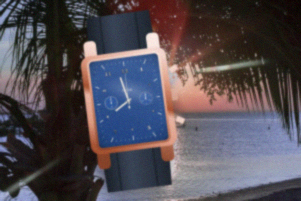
7:58
